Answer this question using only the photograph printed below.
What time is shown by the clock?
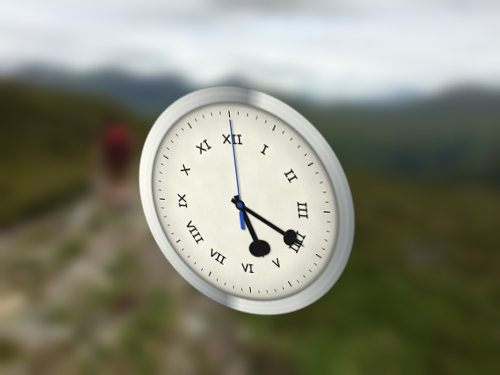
5:20:00
